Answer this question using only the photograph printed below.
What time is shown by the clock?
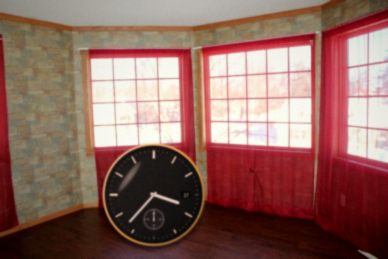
3:37
